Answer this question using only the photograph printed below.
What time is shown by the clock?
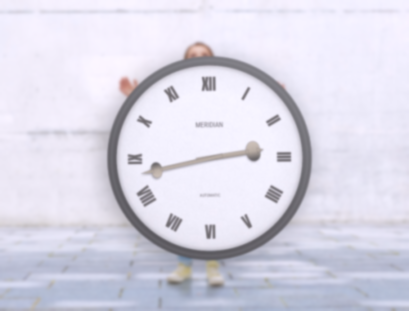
2:43
